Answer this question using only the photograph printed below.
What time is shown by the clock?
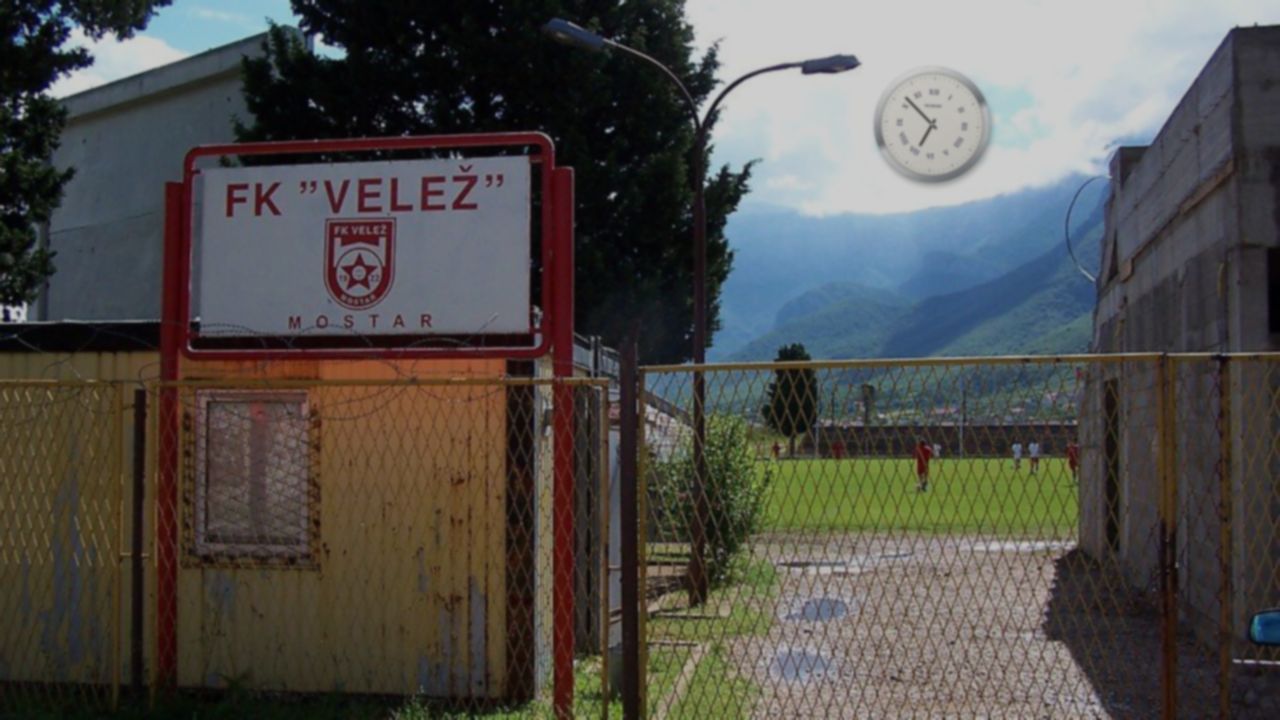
6:52
